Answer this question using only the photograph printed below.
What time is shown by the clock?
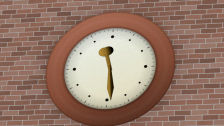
11:29
